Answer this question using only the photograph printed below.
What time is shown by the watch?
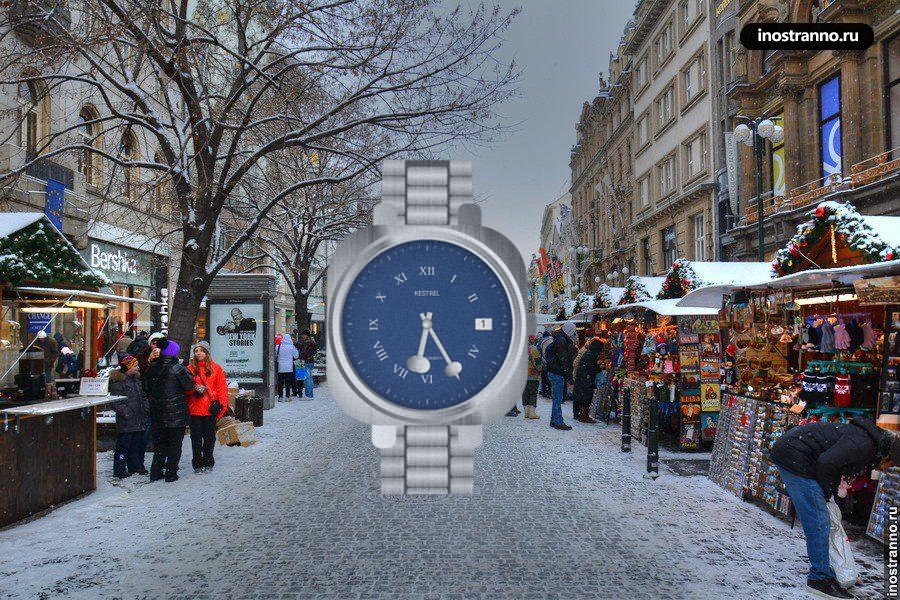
6:25
